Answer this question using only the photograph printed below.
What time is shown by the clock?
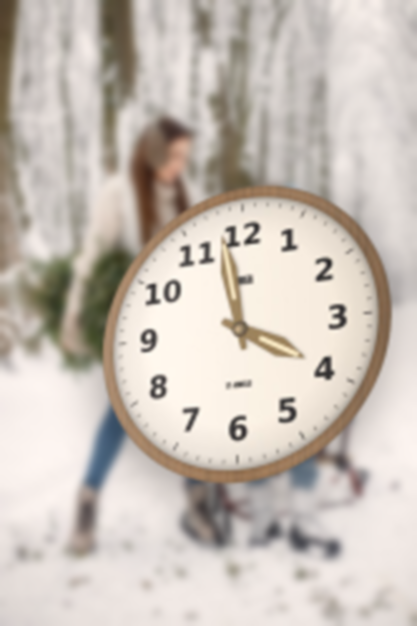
3:58
